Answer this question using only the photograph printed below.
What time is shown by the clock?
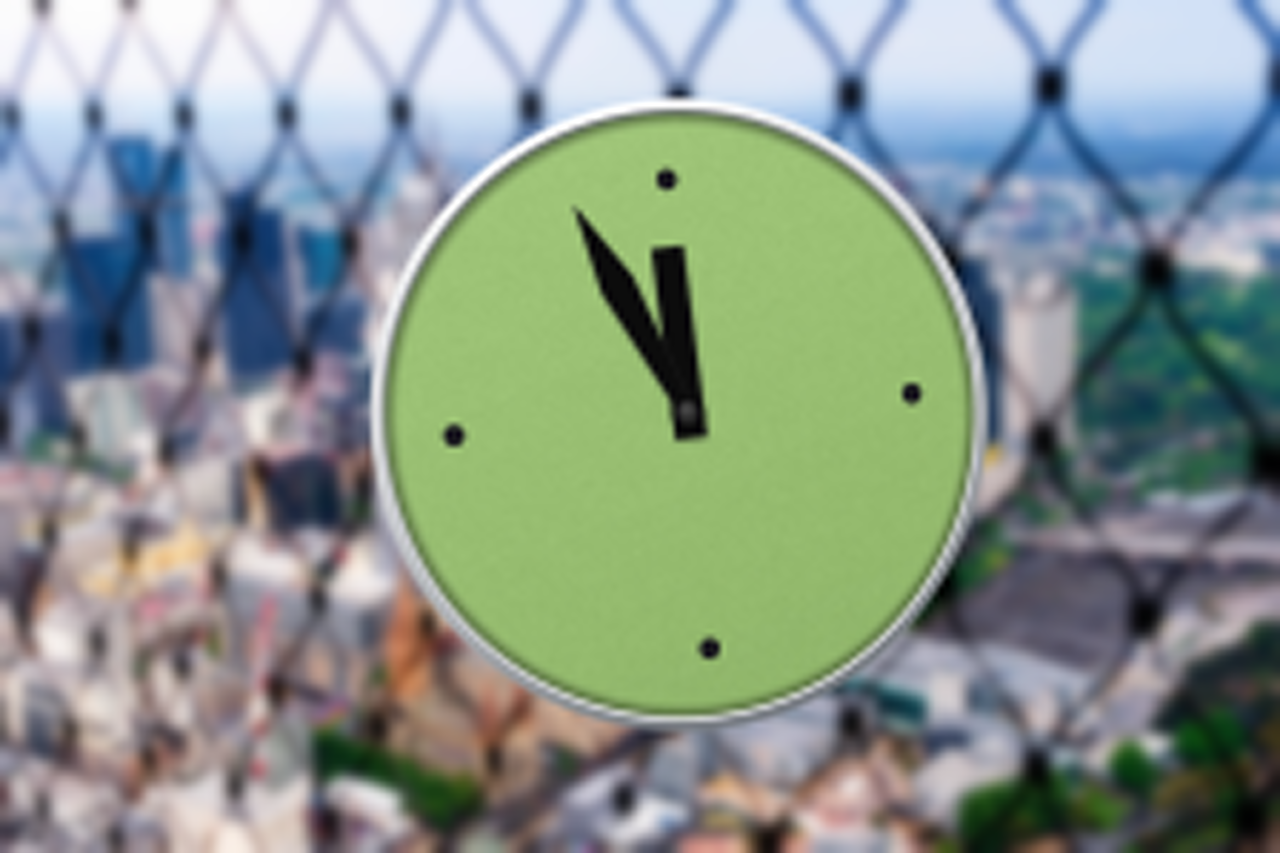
11:56
